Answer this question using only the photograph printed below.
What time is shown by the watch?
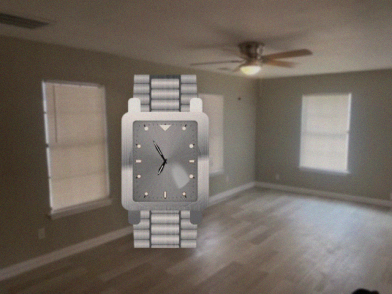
6:55
